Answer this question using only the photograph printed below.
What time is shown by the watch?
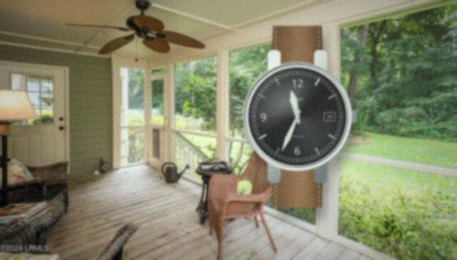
11:34
